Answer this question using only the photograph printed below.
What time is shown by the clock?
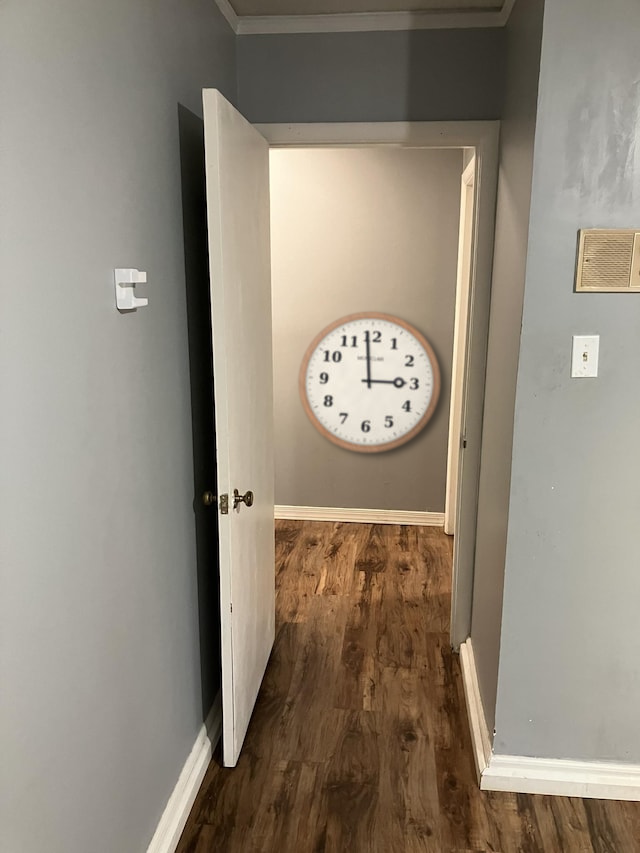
2:59
